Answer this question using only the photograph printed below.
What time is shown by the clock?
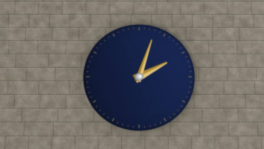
2:03
